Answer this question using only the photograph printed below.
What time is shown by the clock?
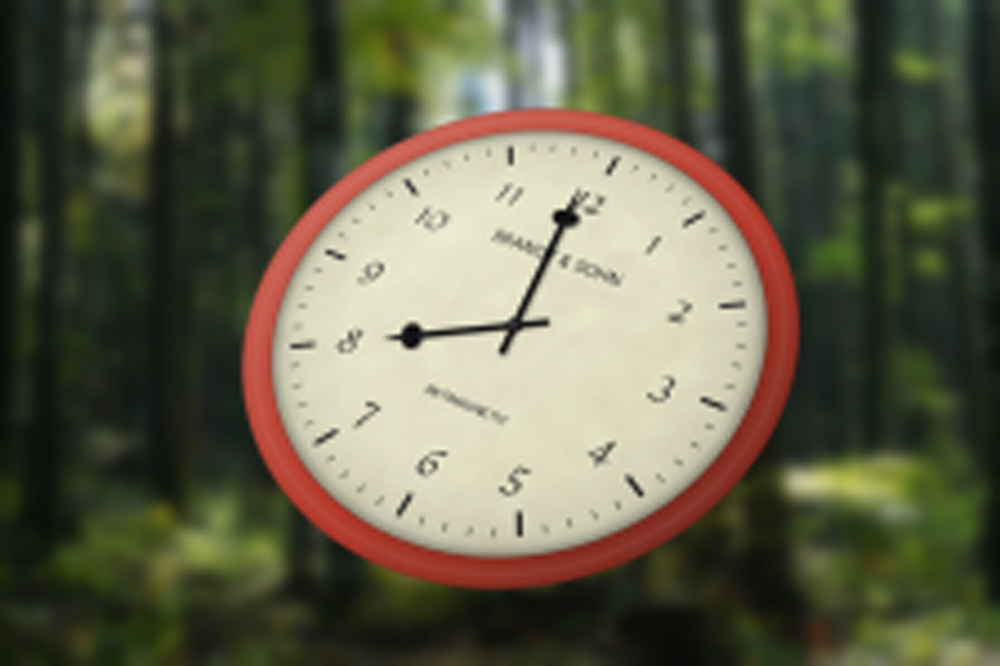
7:59
